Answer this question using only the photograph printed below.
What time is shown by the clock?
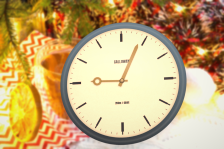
9:04
